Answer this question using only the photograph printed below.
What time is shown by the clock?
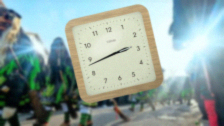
2:43
